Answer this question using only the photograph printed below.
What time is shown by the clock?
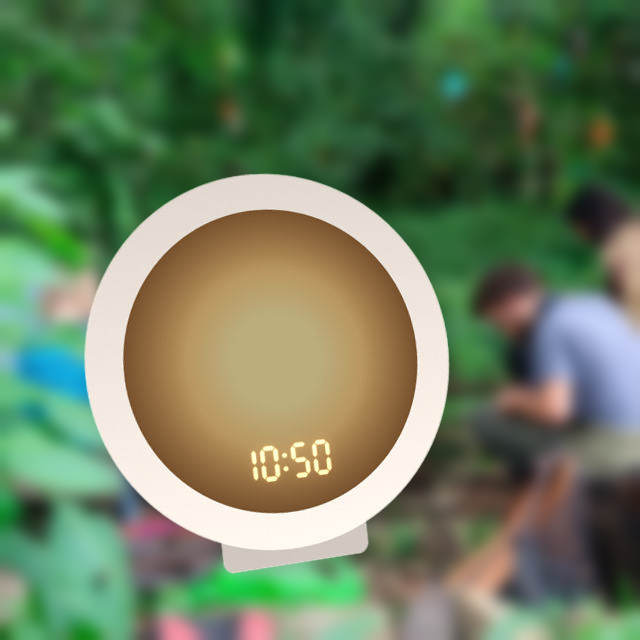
10:50
